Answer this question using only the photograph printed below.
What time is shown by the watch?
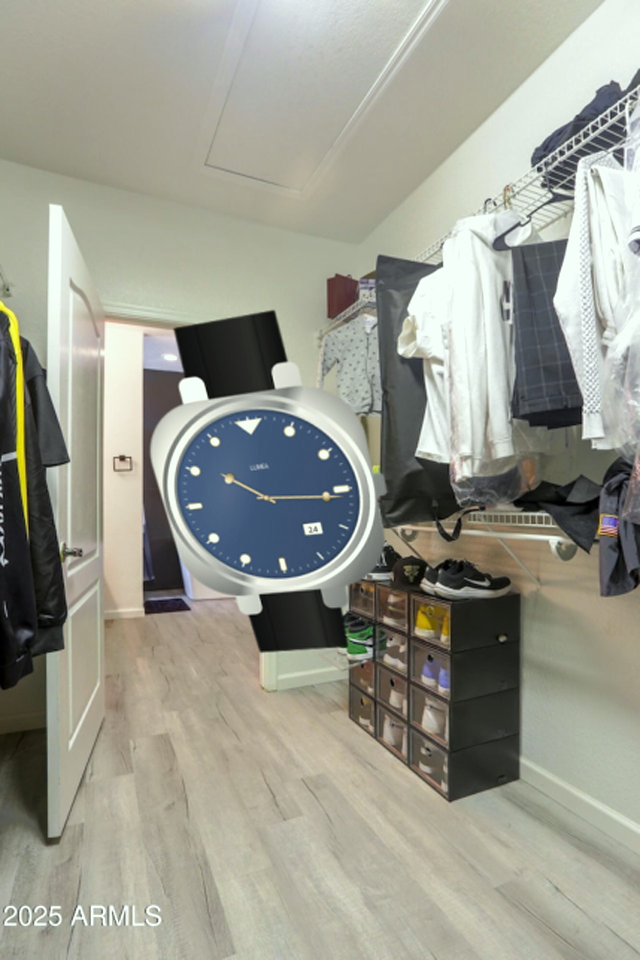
10:16
